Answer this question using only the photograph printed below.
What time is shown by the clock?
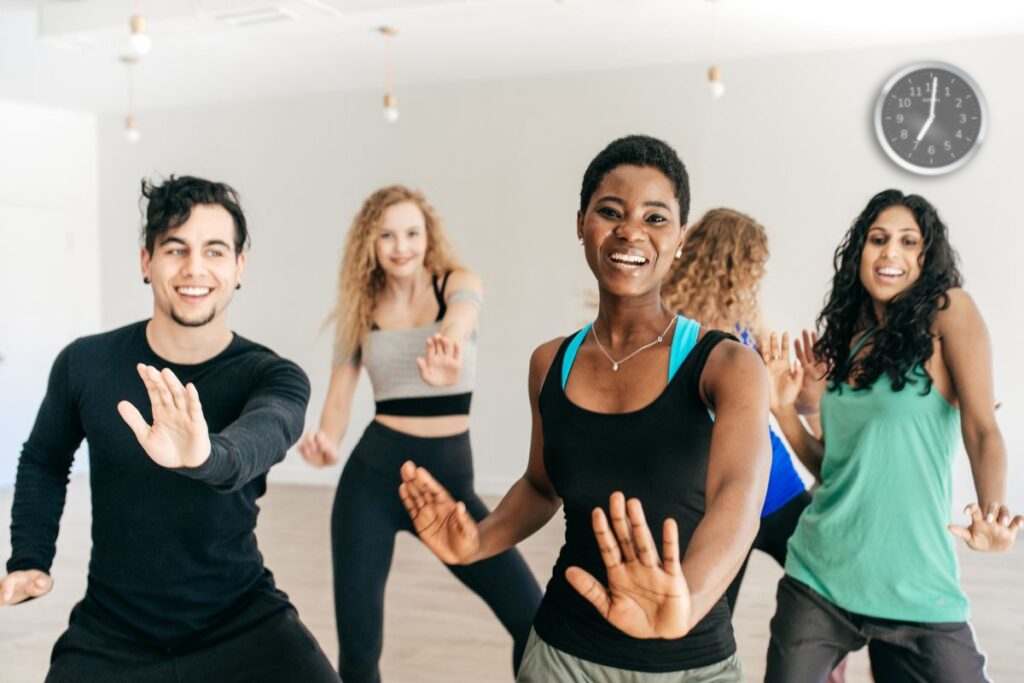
7:01
